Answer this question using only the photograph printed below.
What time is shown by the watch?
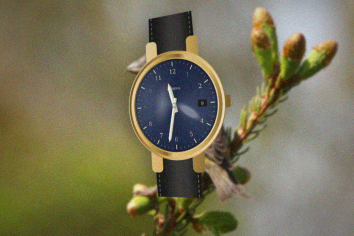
11:32
